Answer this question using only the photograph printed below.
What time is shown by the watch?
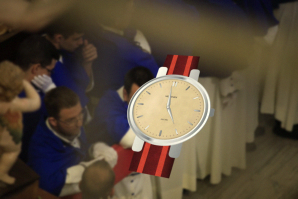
4:59
